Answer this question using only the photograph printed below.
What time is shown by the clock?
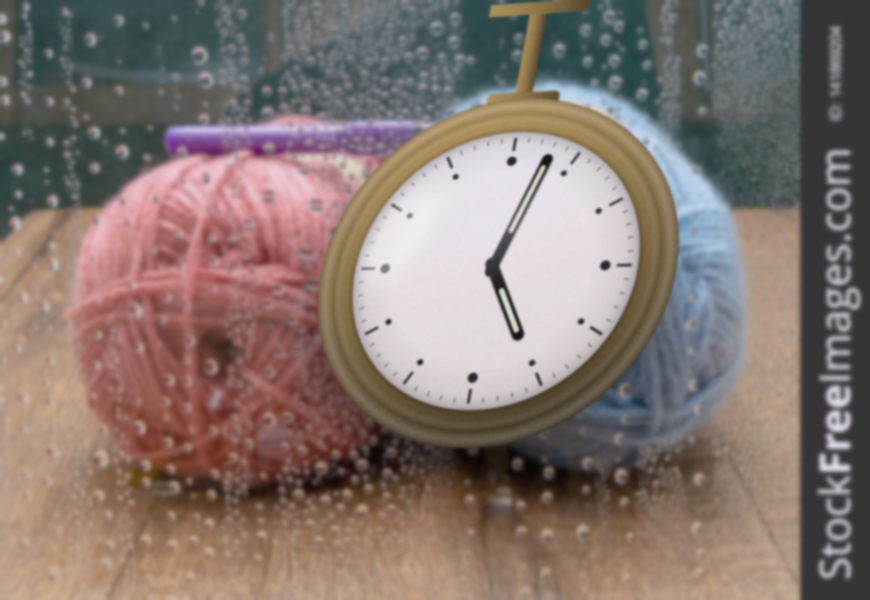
5:03
